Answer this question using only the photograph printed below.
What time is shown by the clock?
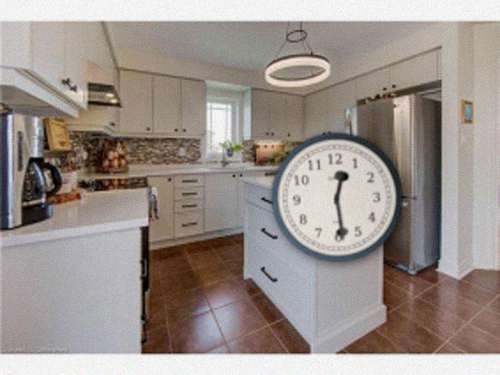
12:29
